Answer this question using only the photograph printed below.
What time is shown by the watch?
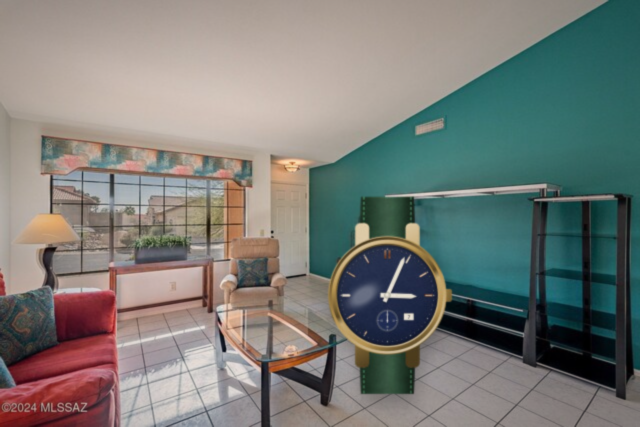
3:04
